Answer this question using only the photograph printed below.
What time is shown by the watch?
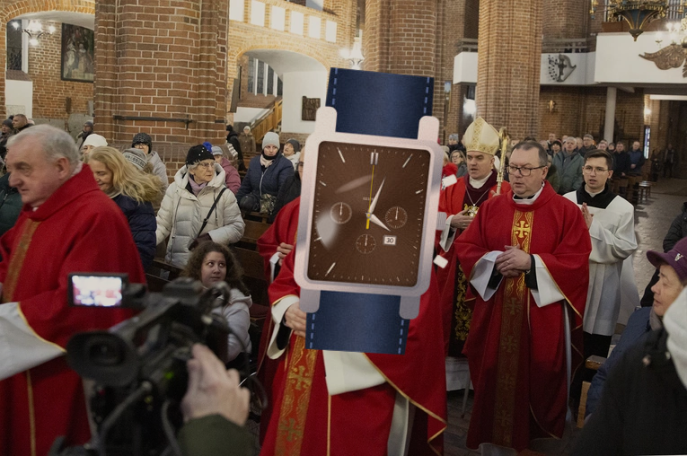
4:03
